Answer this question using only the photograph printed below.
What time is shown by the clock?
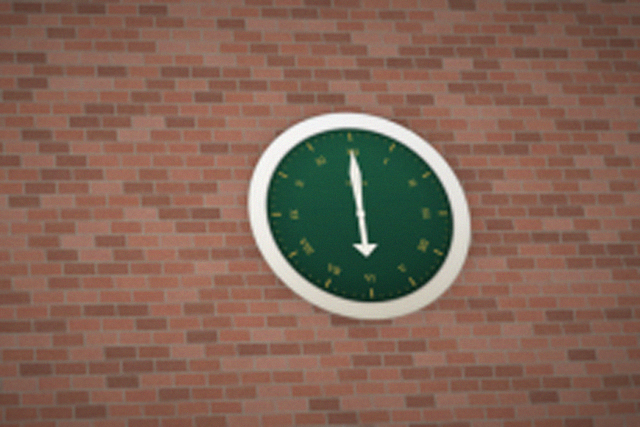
6:00
